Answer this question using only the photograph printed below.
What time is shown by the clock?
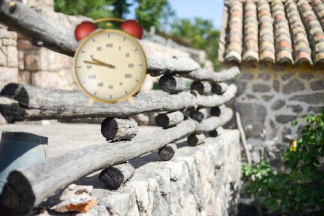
9:47
